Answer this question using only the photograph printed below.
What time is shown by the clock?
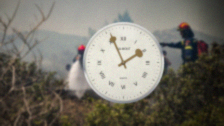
1:56
